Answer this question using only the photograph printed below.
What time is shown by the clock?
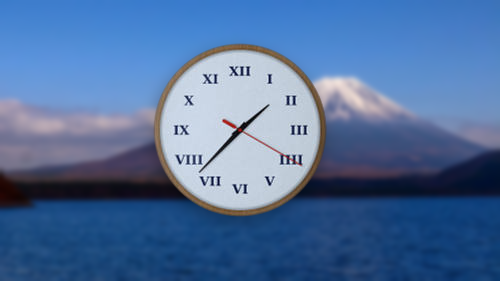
1:37:20
